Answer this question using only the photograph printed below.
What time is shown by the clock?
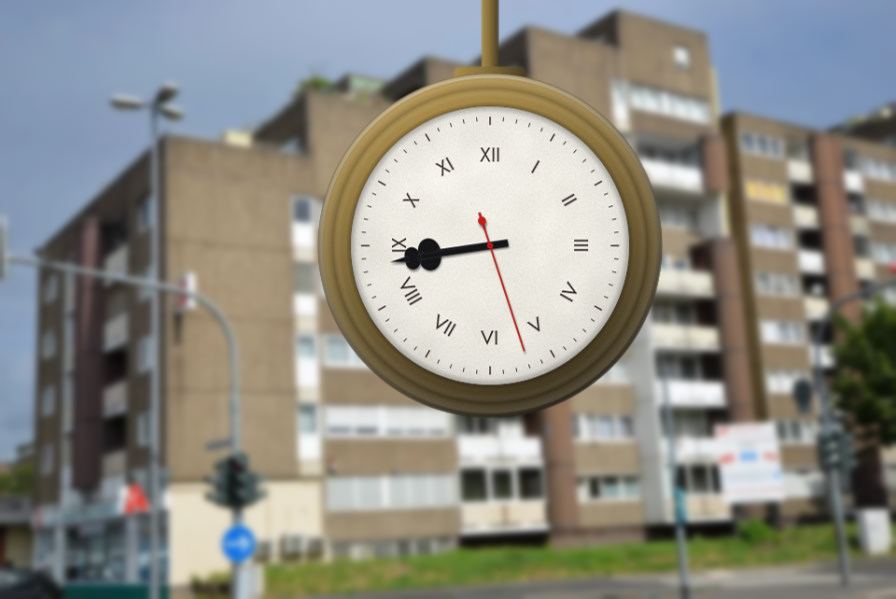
8:43:27
